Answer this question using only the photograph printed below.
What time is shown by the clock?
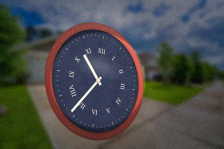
10:36
